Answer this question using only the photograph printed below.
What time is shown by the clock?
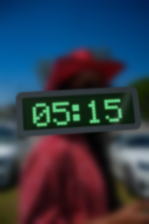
5:15
